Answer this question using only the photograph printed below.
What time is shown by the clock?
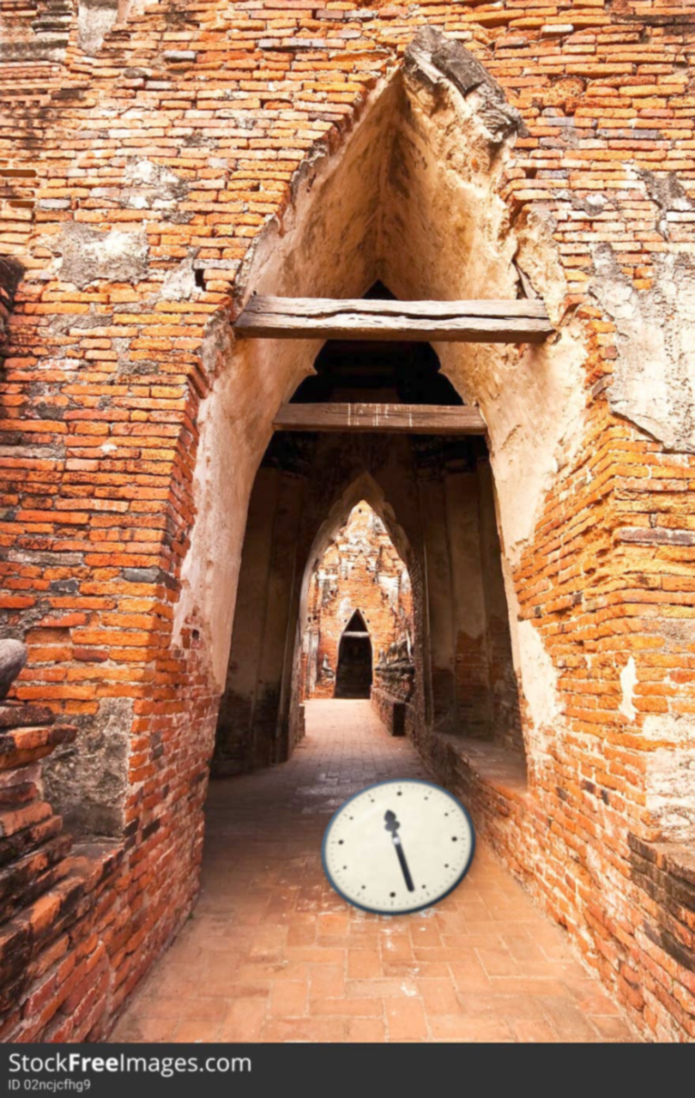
11:27
